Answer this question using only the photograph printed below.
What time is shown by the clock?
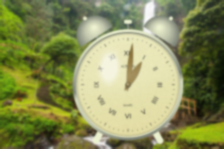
1:01
